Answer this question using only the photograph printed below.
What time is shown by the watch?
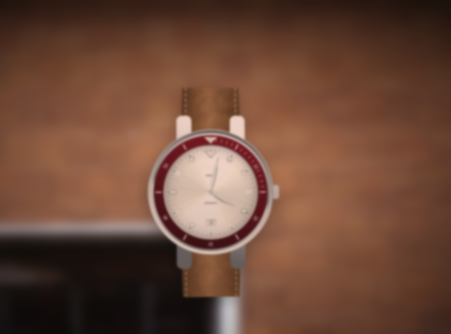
4:02
